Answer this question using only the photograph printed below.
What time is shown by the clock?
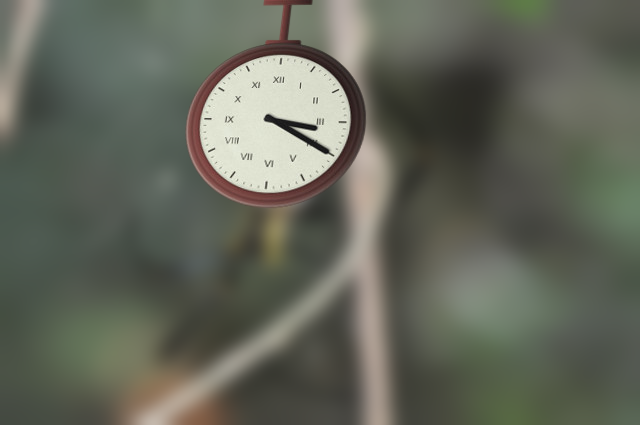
3:20
